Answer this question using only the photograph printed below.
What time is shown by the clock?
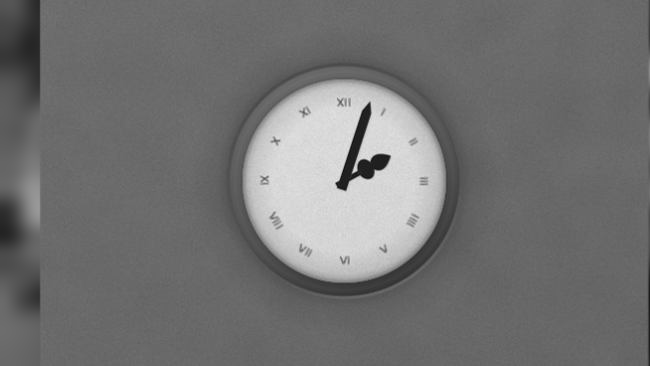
2:03
